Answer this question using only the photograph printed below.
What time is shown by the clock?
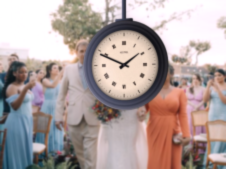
1:49
